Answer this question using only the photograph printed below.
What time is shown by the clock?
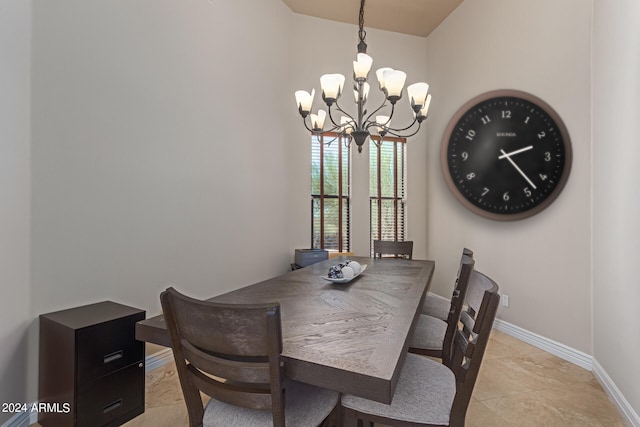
2:23
